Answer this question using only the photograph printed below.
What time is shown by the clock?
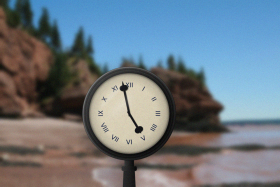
4:58
